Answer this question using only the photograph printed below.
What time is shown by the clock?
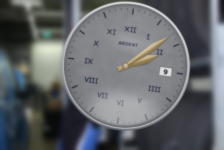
2:08
